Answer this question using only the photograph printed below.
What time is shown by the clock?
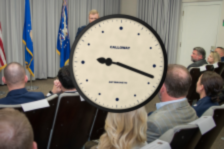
9:18
